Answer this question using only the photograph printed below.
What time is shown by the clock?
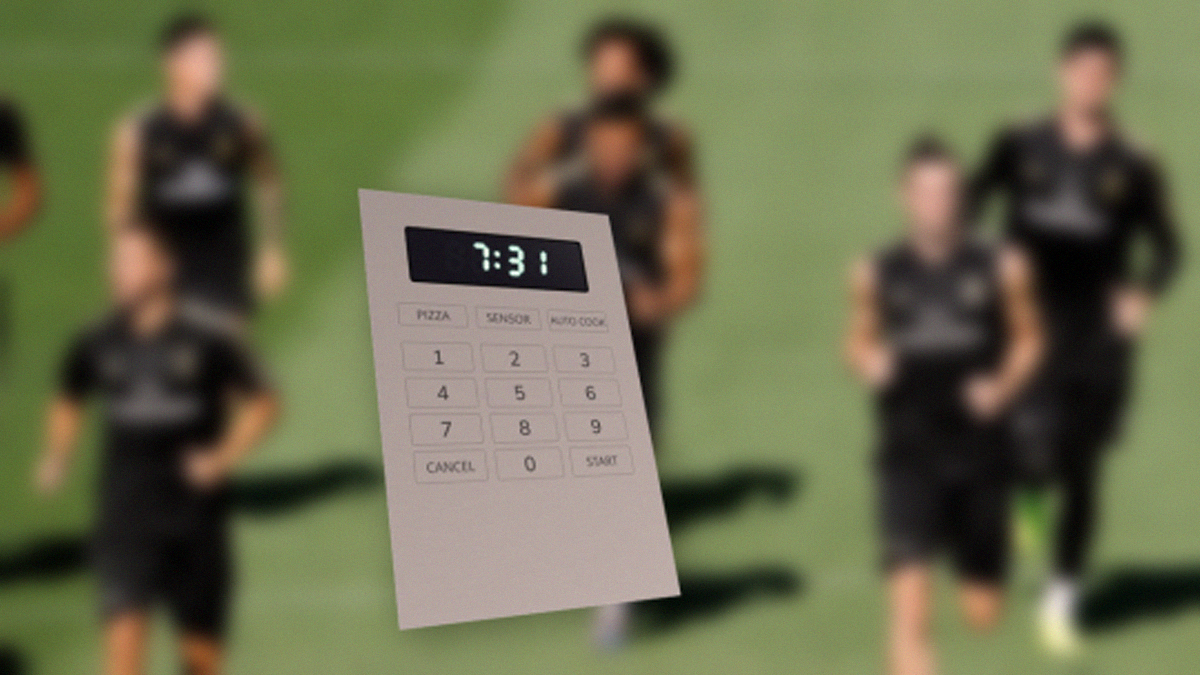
7:31
